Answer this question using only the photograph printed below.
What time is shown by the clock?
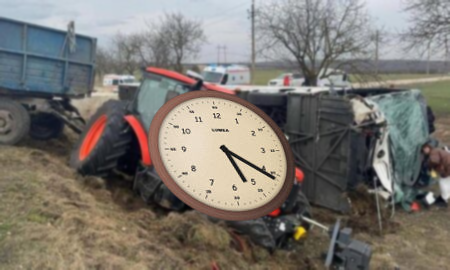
5:21
